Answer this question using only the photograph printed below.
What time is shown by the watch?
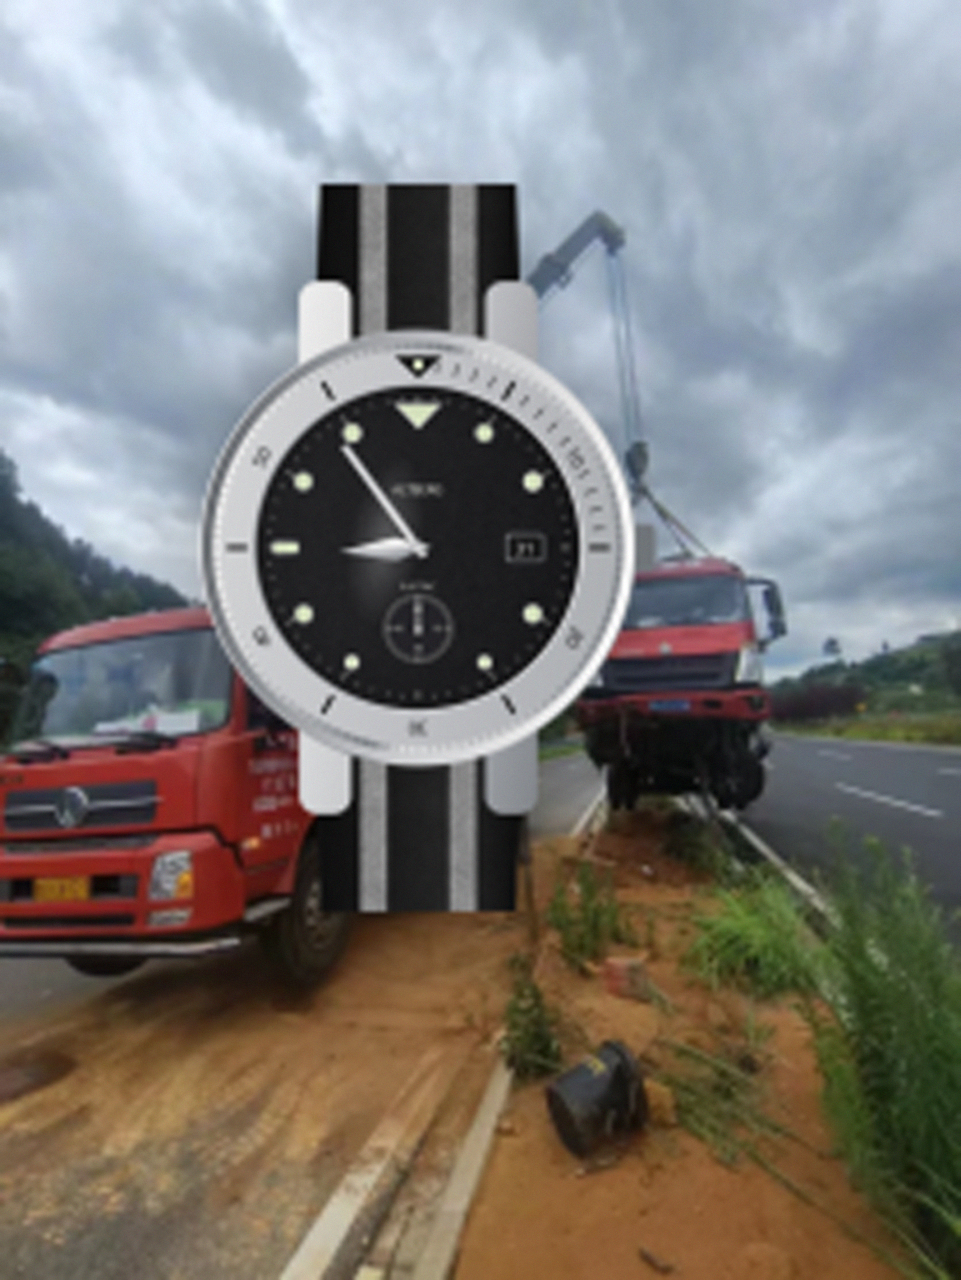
8:54
